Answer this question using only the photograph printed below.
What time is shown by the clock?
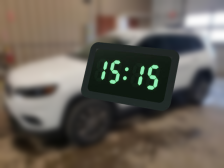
15:15
